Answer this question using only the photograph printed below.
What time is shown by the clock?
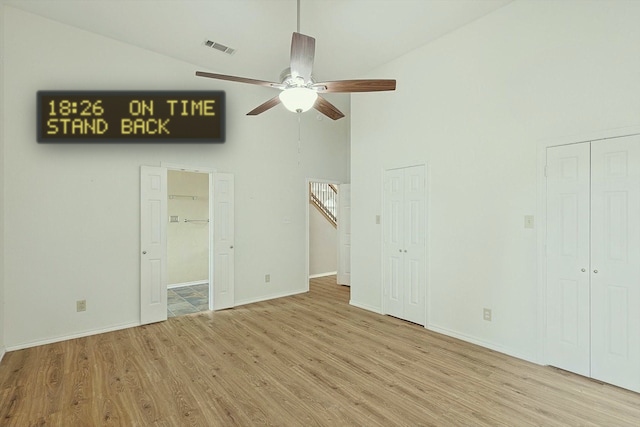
18:26
